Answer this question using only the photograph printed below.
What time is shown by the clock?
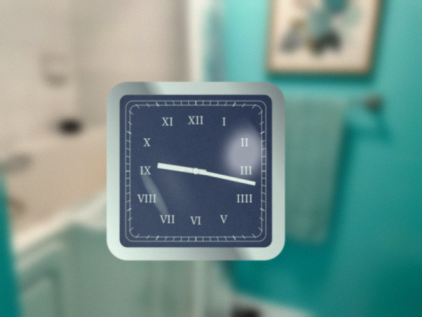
9:17
